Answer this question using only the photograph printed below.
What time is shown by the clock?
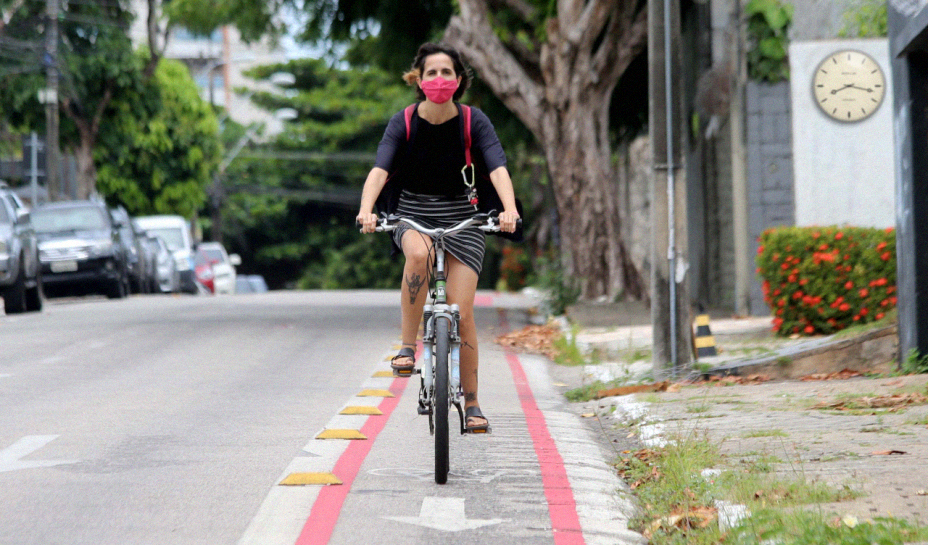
8:17
